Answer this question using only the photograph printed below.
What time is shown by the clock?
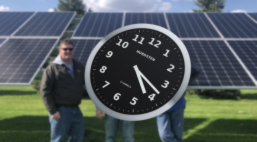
4:18
